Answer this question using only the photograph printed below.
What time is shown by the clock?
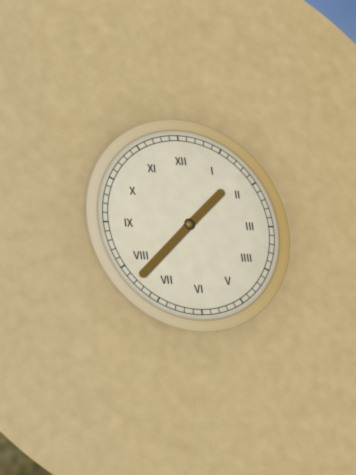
1:38
